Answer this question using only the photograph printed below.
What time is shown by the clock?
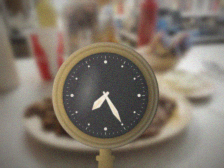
7:25
